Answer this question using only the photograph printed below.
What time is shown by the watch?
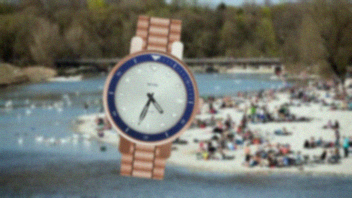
4:33
